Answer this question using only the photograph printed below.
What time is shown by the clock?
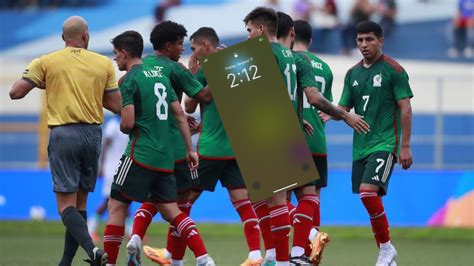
2:12
